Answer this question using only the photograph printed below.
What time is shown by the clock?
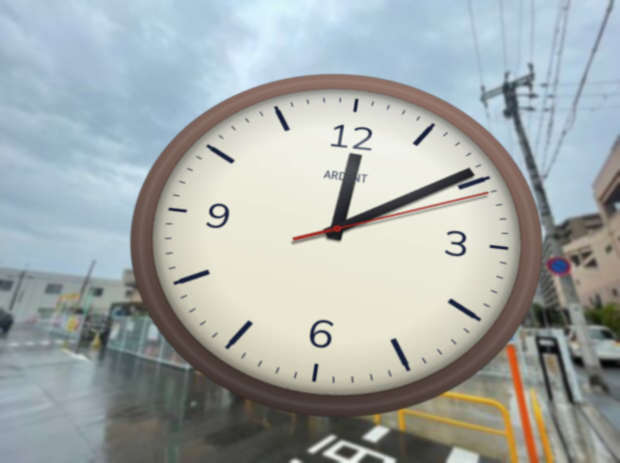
12:09:11
